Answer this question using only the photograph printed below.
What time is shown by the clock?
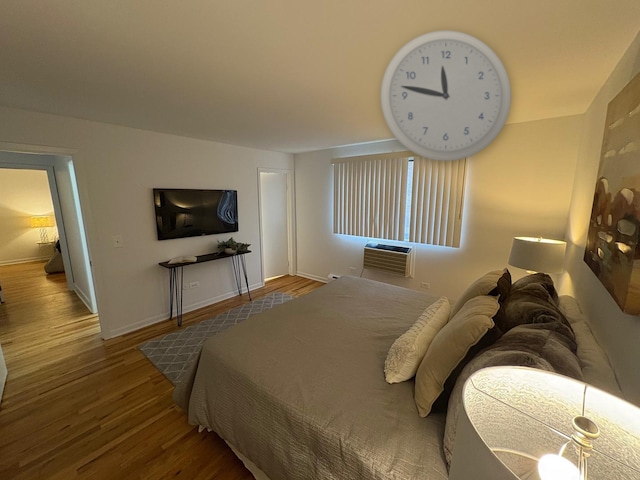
11:47
